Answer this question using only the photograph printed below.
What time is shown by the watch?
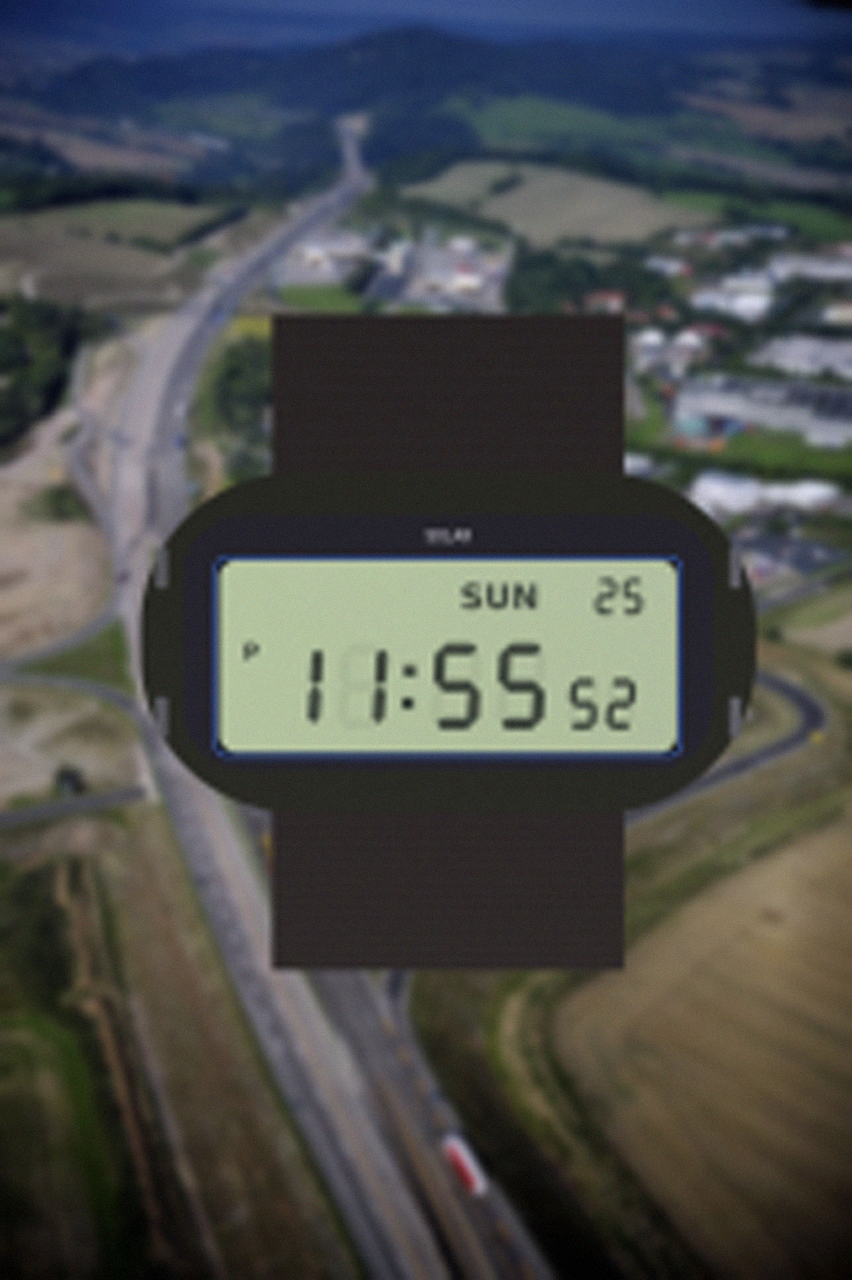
11:55:52
